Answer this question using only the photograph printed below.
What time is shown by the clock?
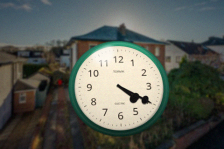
4:20
